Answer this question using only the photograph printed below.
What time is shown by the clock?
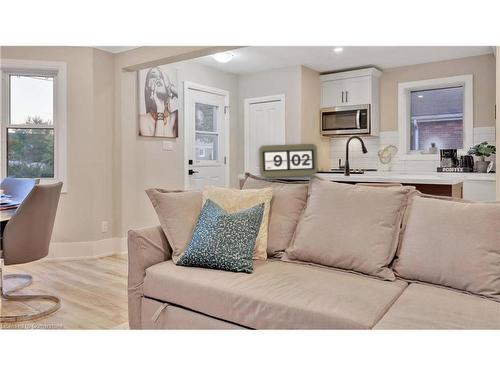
9:02
